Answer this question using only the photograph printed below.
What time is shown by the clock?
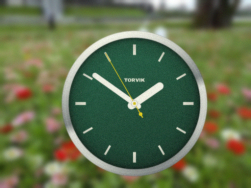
1:50:55
